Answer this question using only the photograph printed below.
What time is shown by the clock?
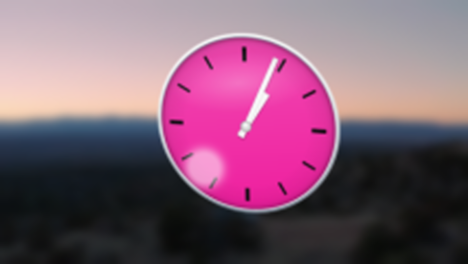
1:04
